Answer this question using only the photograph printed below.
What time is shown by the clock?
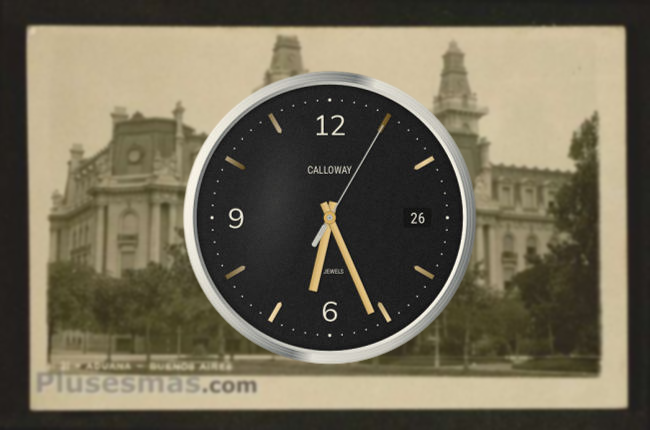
6:26:05
